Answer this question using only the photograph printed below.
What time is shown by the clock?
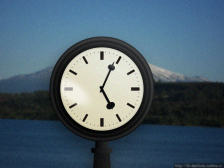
5:04
